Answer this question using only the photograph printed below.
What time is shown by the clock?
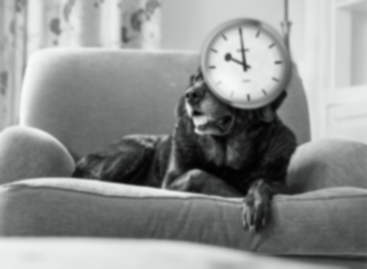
10:00
